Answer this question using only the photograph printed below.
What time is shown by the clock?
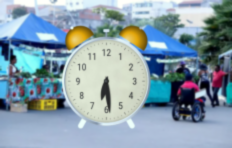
6:29
